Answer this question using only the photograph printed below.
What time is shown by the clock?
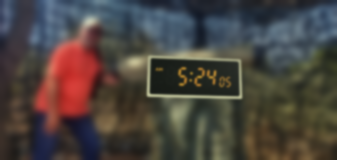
5:24
